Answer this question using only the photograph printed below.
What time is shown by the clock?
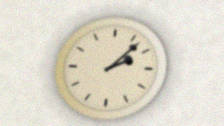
2:07
